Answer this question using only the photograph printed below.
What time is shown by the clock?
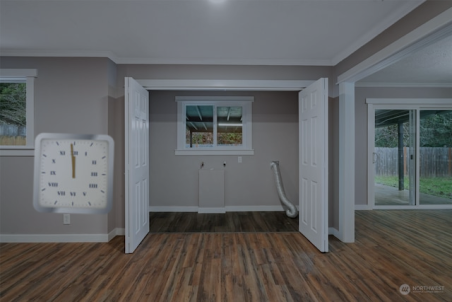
11:59
